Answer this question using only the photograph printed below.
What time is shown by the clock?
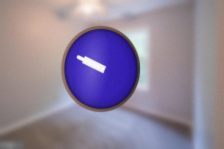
9:49
